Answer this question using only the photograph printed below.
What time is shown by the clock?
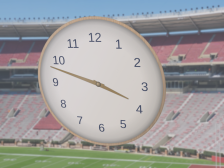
3:48
